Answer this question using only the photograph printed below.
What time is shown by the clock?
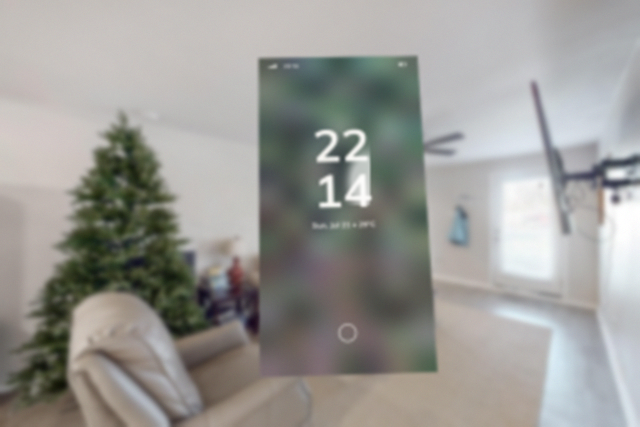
22:14
